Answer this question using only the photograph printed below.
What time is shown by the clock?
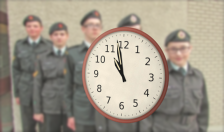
10:58
